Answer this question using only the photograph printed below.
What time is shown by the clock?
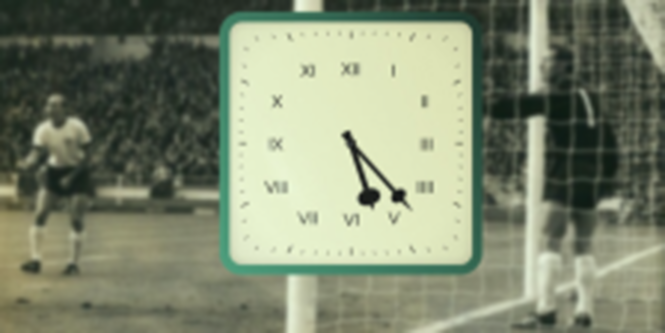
5:23
